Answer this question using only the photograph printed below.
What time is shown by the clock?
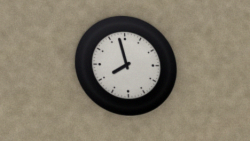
7:58
